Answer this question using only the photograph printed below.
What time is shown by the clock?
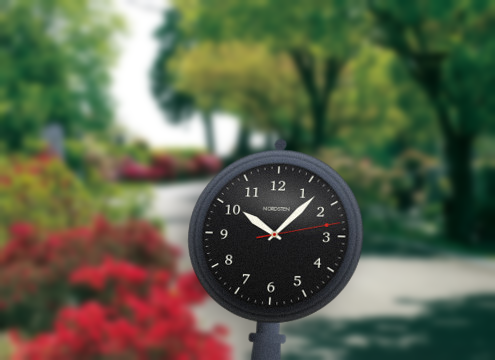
10:07:13
